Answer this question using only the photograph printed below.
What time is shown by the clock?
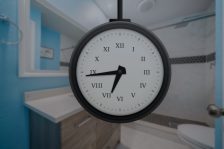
6:44
